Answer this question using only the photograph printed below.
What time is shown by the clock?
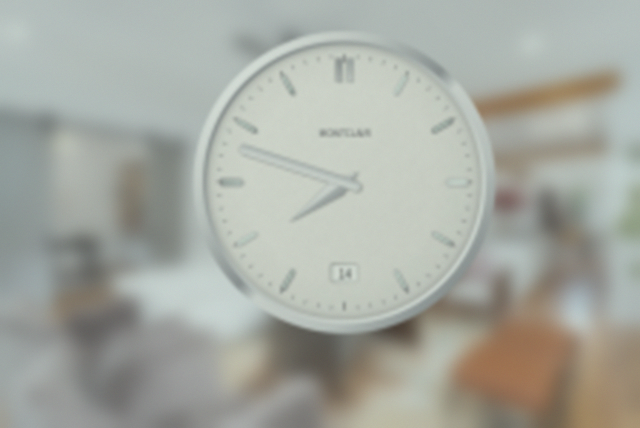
7:48
